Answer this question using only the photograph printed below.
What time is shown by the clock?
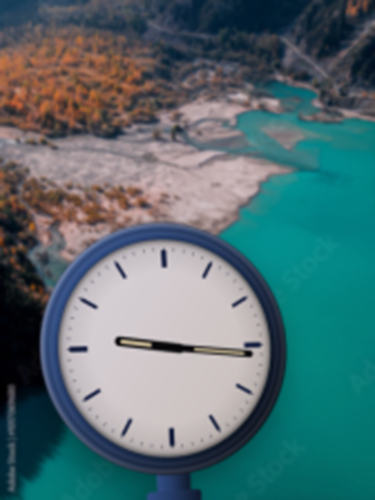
9:16
